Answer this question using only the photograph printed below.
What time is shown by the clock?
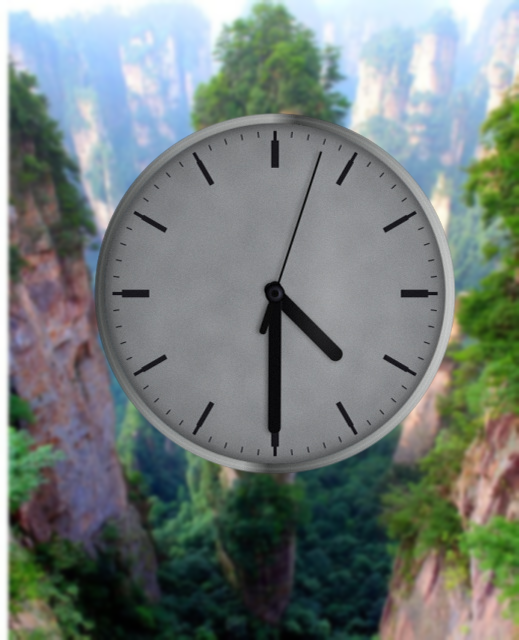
4:30:03
